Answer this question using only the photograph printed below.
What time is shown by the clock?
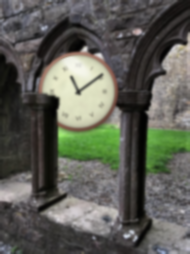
11:09
